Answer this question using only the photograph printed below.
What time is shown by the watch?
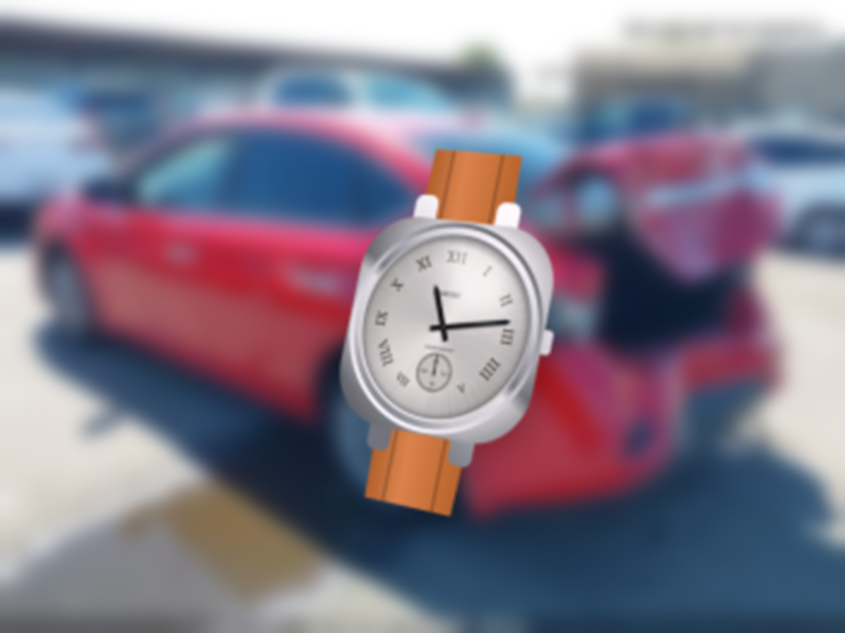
11:13
